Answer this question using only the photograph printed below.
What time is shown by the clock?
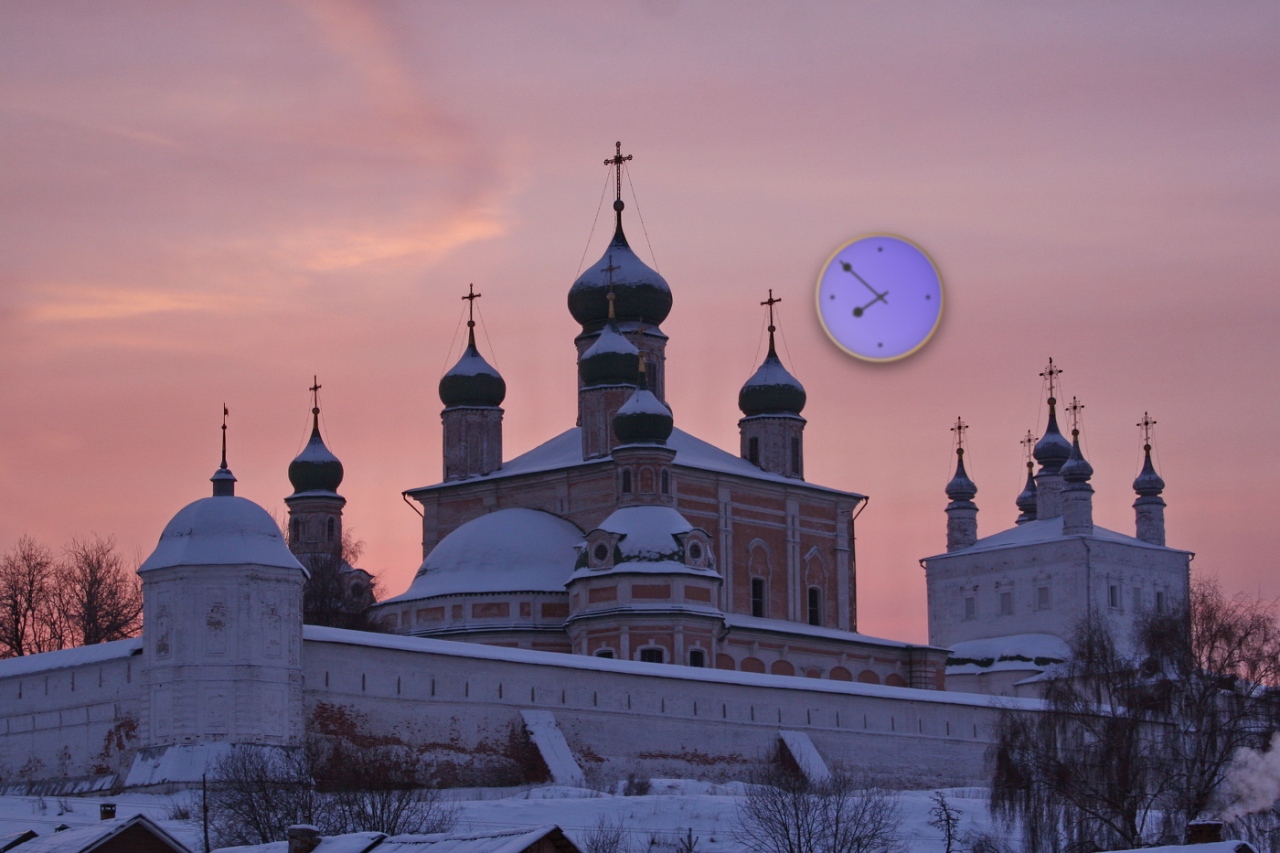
7:52
